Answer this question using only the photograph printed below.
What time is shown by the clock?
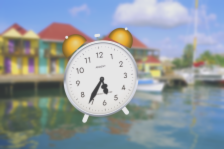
5:36
